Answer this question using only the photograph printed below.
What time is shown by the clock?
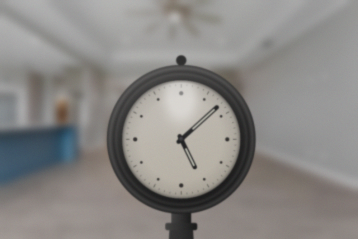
5:08
